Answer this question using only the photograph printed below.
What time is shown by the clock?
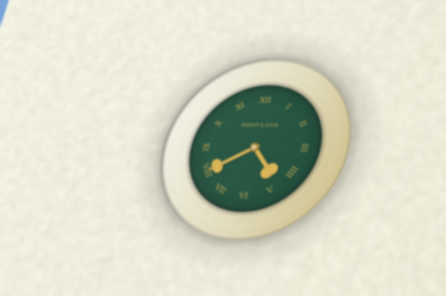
4:40
